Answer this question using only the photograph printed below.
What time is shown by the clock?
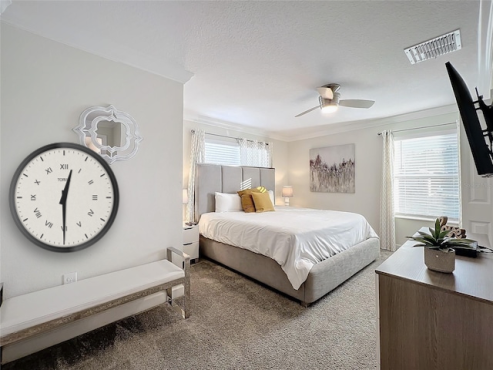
12:30
